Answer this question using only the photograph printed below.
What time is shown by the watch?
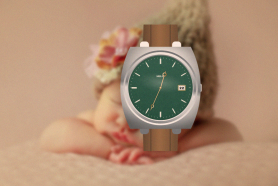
12:34
